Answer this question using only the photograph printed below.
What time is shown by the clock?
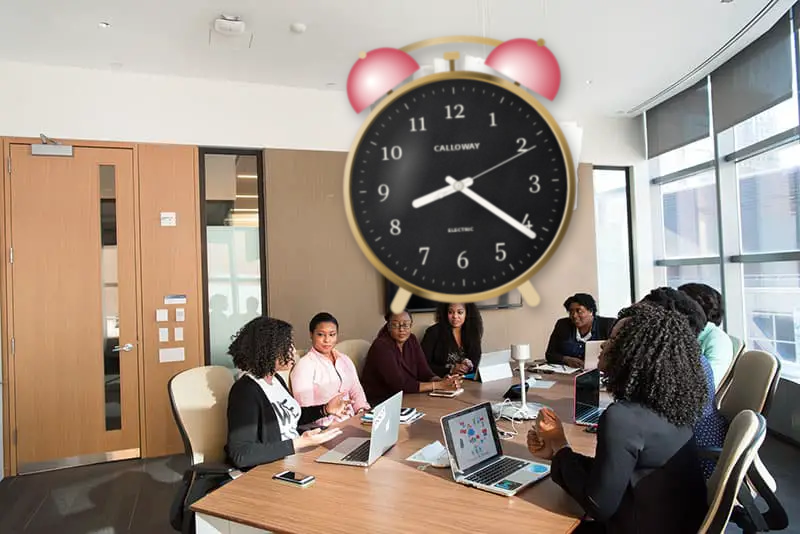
8:21:11
